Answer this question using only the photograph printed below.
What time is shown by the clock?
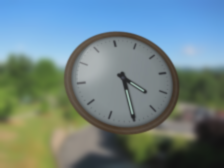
4:30
